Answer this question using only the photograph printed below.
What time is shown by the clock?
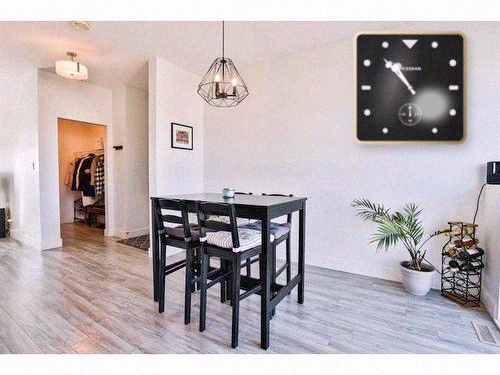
10:53
